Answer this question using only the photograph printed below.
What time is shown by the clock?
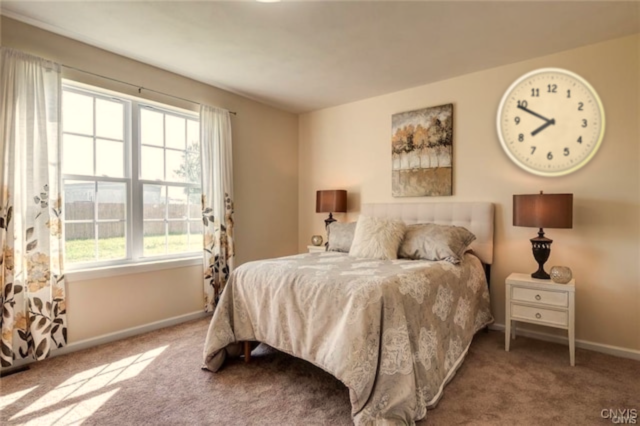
7:49
